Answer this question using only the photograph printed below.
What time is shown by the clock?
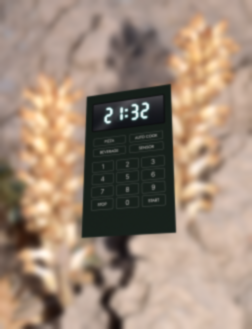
21:32
